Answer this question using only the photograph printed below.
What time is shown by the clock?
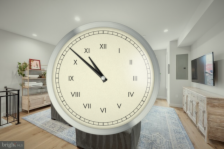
10:52
